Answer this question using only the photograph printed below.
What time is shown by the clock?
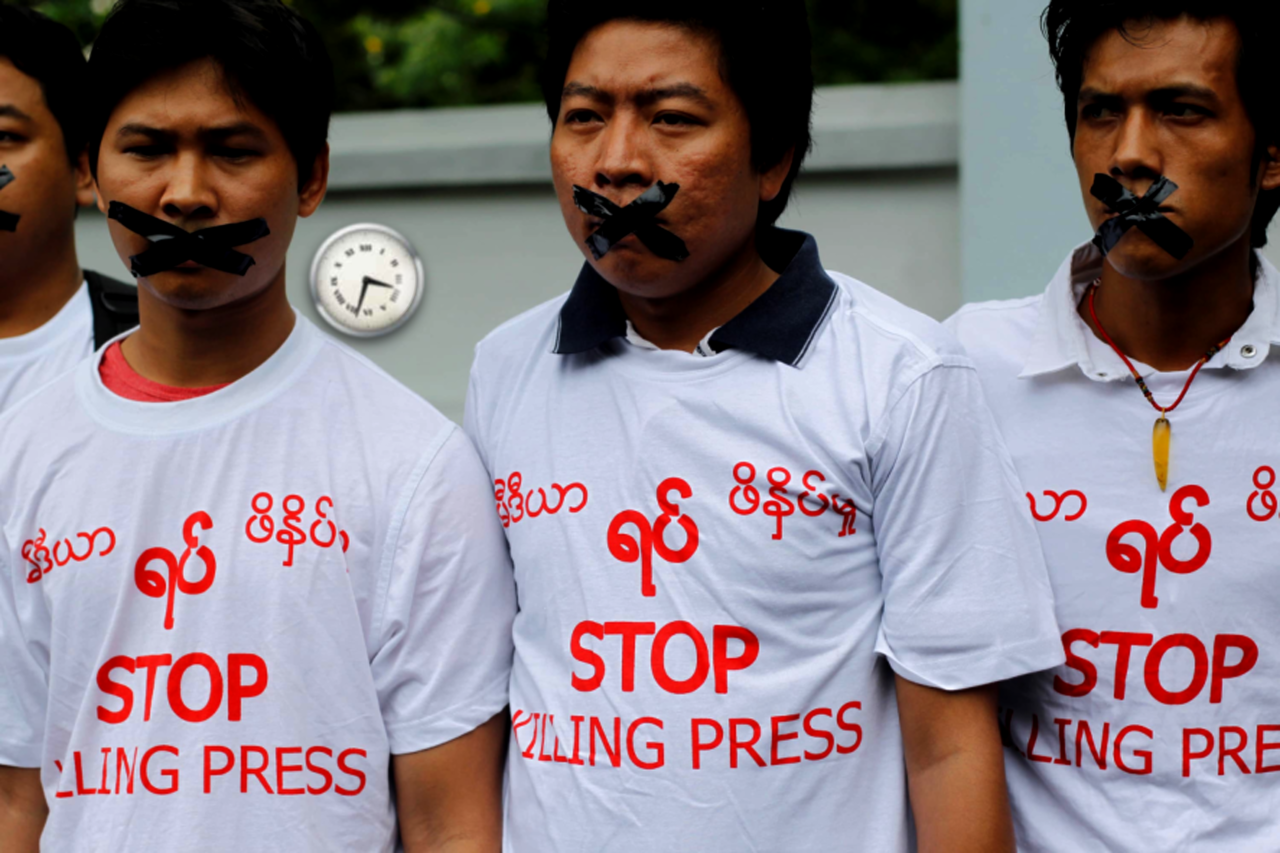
3:33
